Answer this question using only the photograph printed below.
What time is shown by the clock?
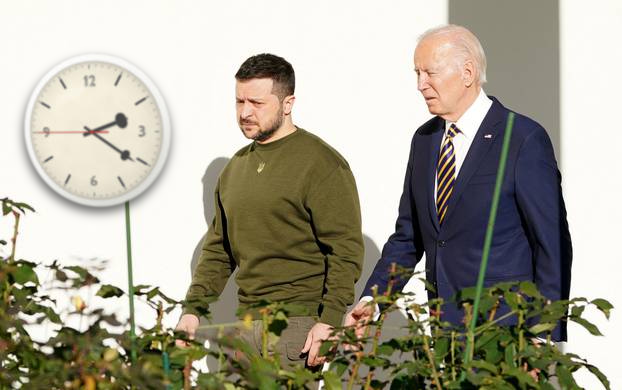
2:20:45
